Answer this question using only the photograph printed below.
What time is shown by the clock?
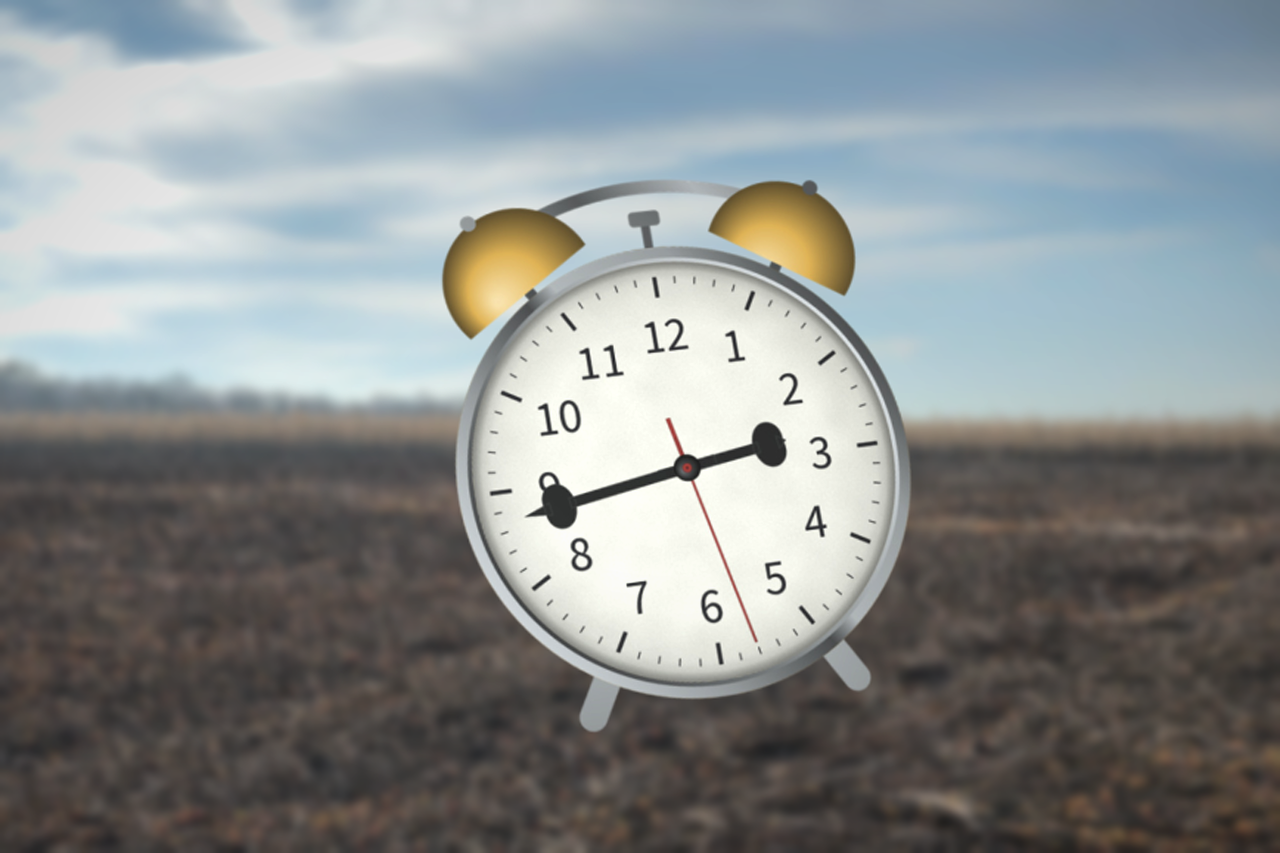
2:43:28
